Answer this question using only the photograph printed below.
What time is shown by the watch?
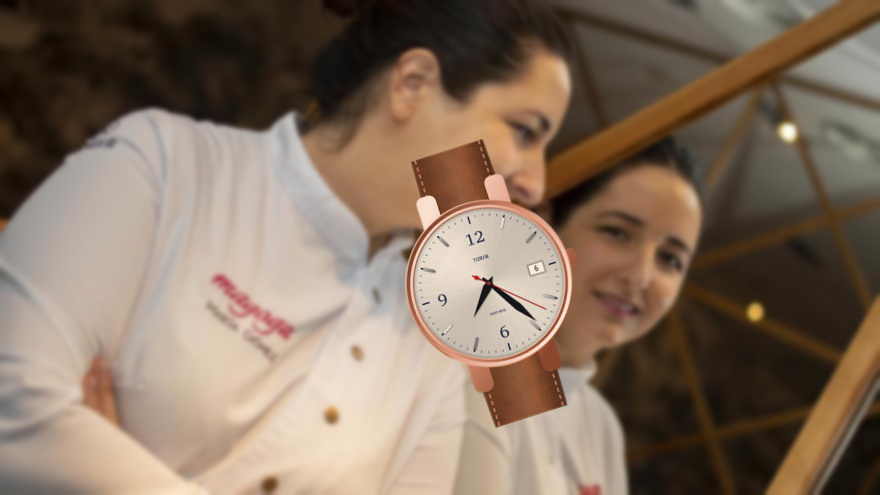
7:24:22
